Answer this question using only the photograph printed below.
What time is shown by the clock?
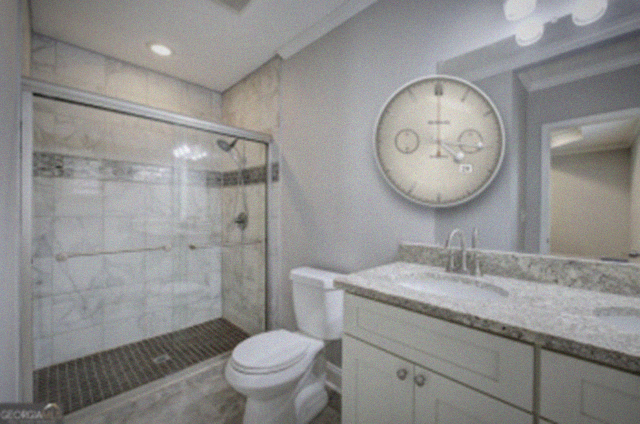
4:16
